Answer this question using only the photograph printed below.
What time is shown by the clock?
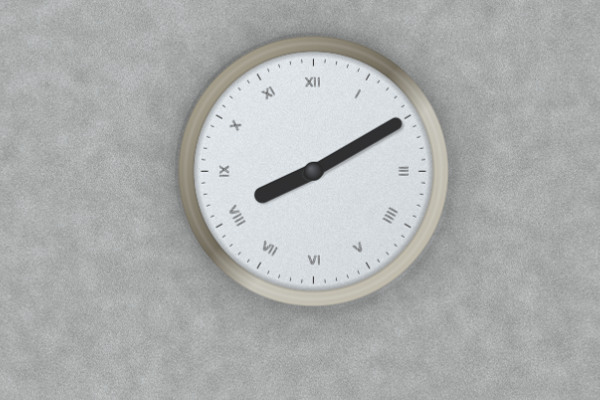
8:10
